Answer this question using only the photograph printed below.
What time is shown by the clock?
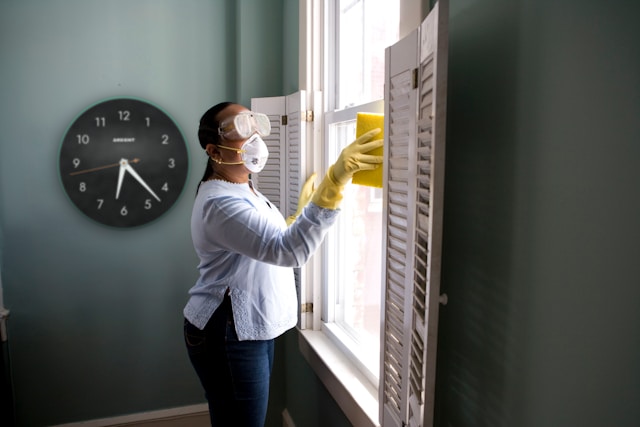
6:22:43
